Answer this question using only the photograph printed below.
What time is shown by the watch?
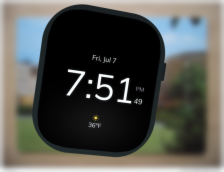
7:51
